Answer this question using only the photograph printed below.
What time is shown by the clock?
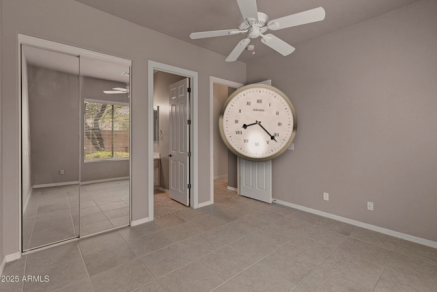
8:22
